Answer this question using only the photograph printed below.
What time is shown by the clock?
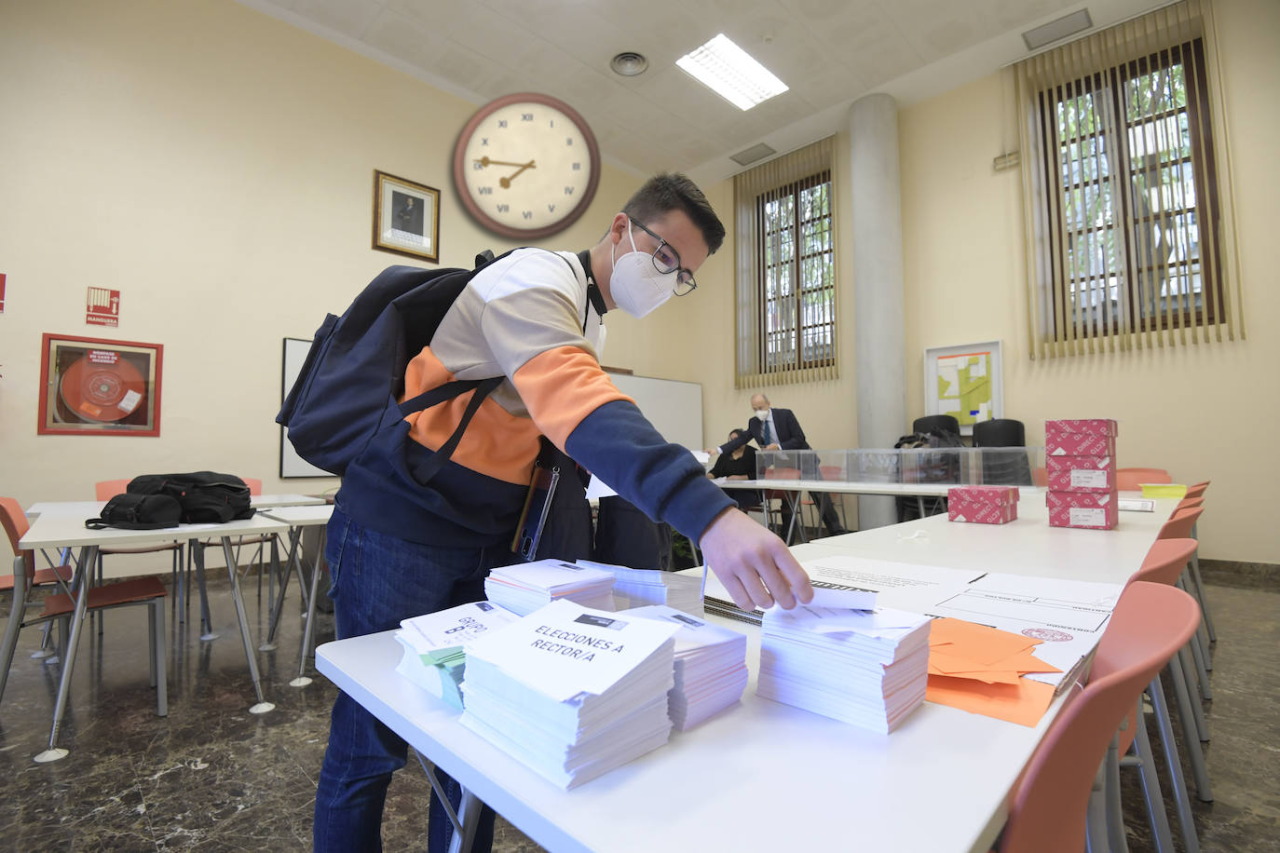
7:46
